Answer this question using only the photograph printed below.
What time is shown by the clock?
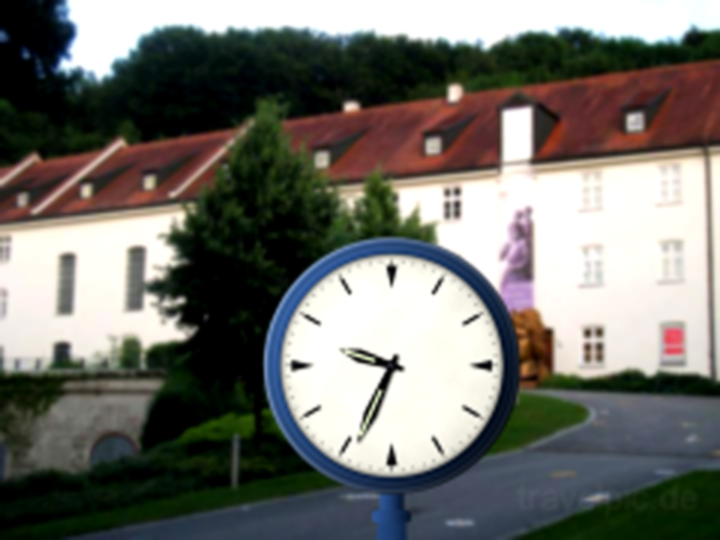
9:34
